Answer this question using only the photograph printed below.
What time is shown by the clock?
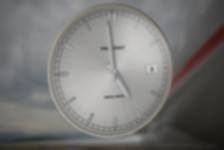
4:59
